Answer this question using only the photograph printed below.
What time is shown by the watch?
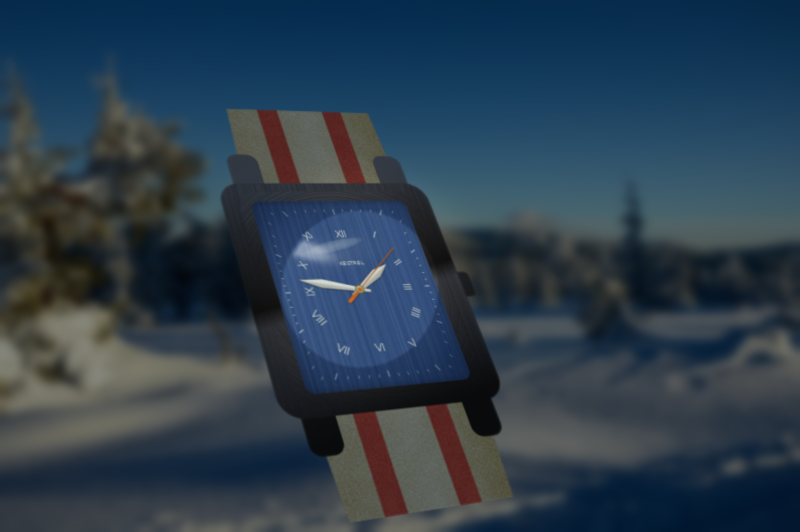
1:47:08
